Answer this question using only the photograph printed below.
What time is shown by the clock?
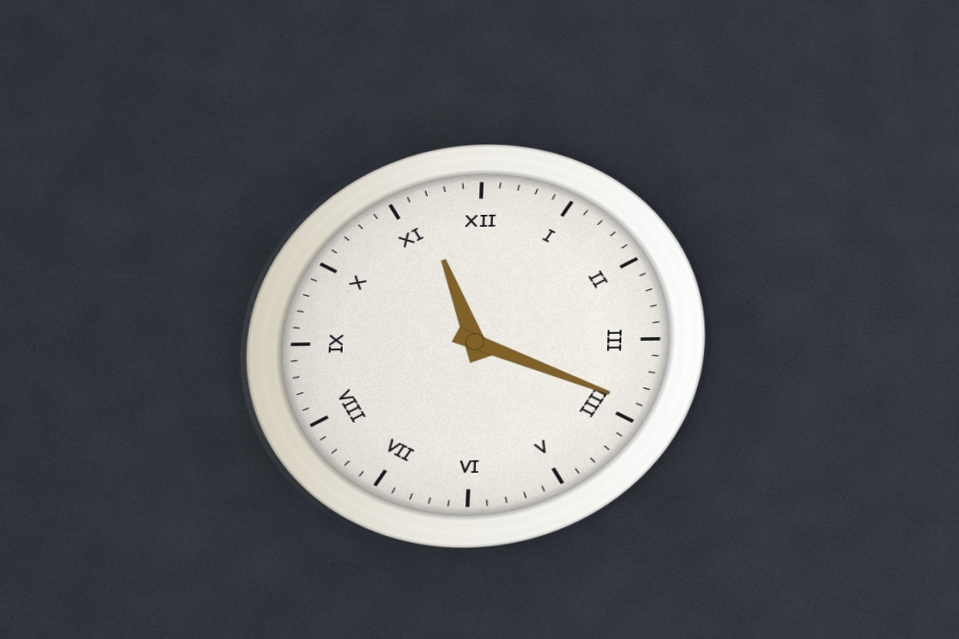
11:19
